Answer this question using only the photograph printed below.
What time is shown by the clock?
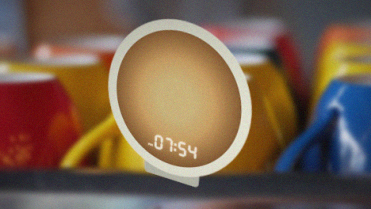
7:54
